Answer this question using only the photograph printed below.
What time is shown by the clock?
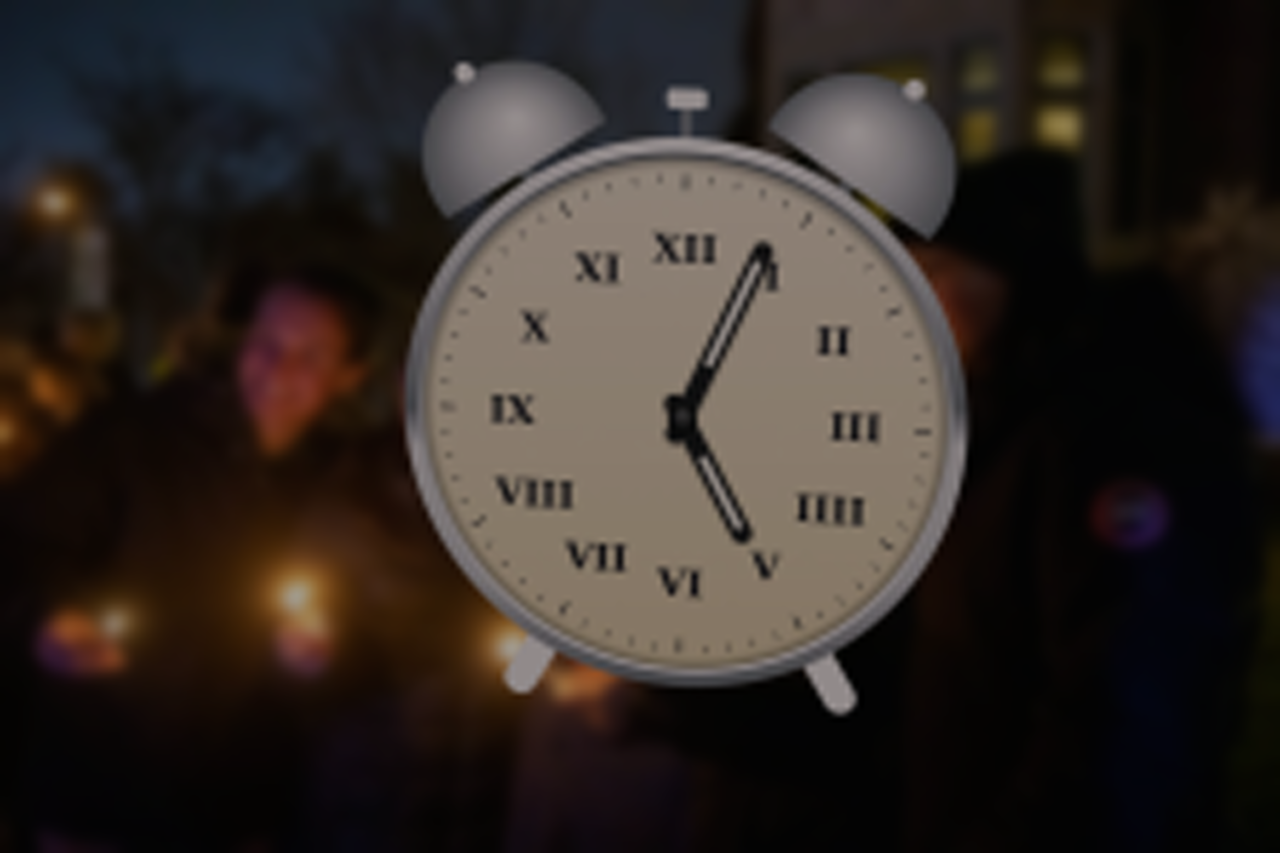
5:04
